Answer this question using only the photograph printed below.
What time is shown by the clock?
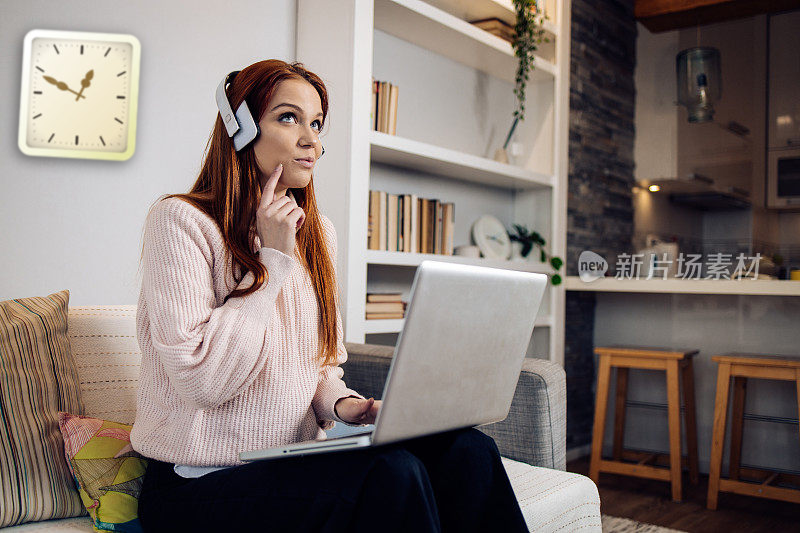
12:49
